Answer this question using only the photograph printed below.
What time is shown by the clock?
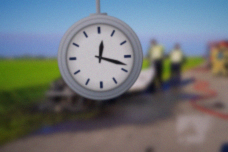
12:18
